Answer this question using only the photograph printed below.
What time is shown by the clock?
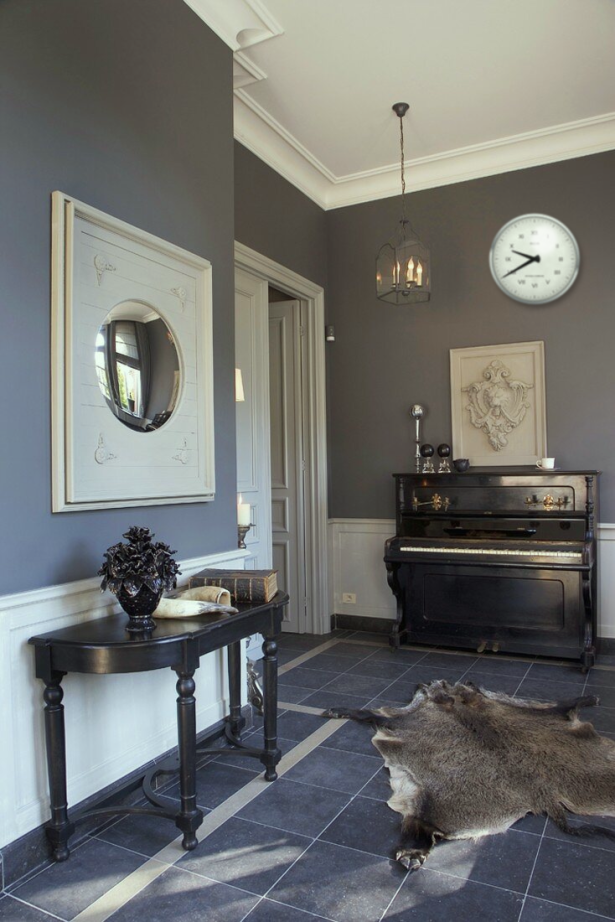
9:40
